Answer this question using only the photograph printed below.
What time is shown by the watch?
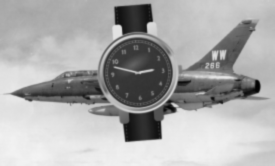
2:48
